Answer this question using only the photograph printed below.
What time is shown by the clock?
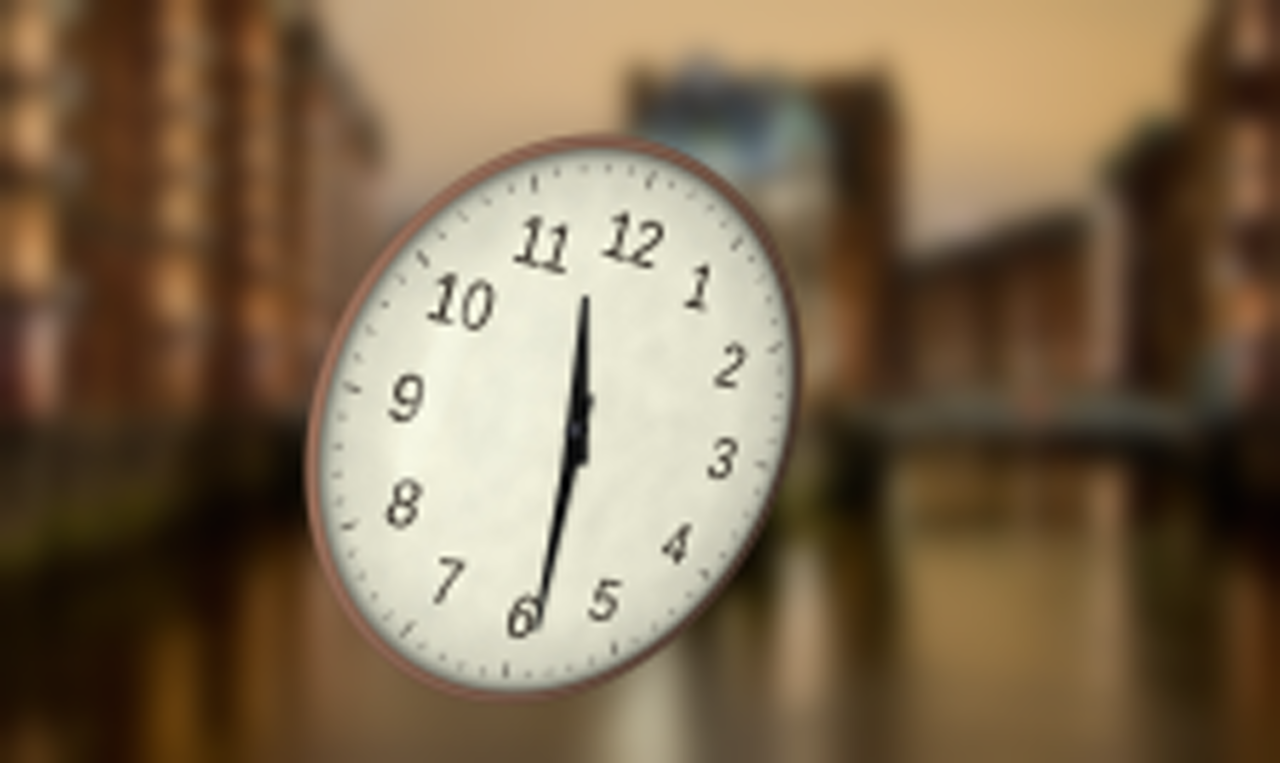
11:29
